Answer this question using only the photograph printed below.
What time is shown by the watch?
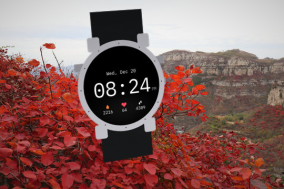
8:24
